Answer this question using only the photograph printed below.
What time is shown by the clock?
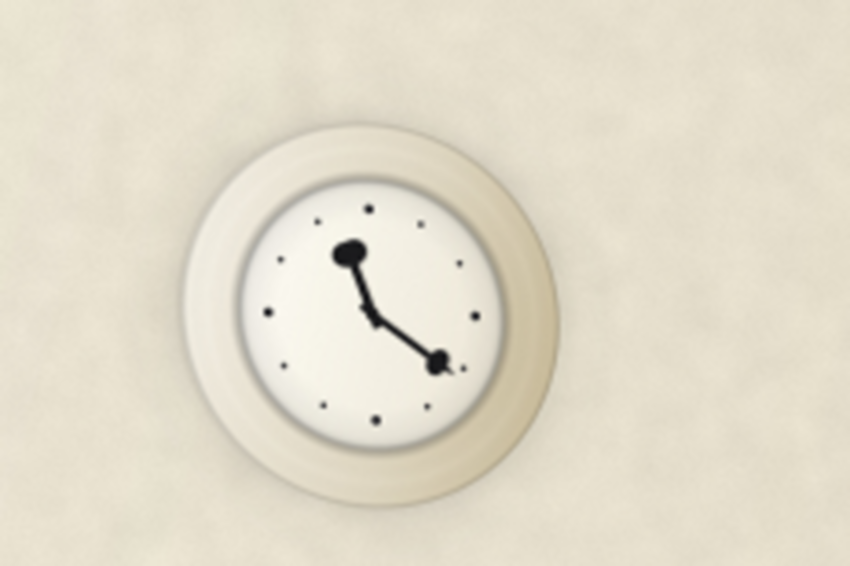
11:21
